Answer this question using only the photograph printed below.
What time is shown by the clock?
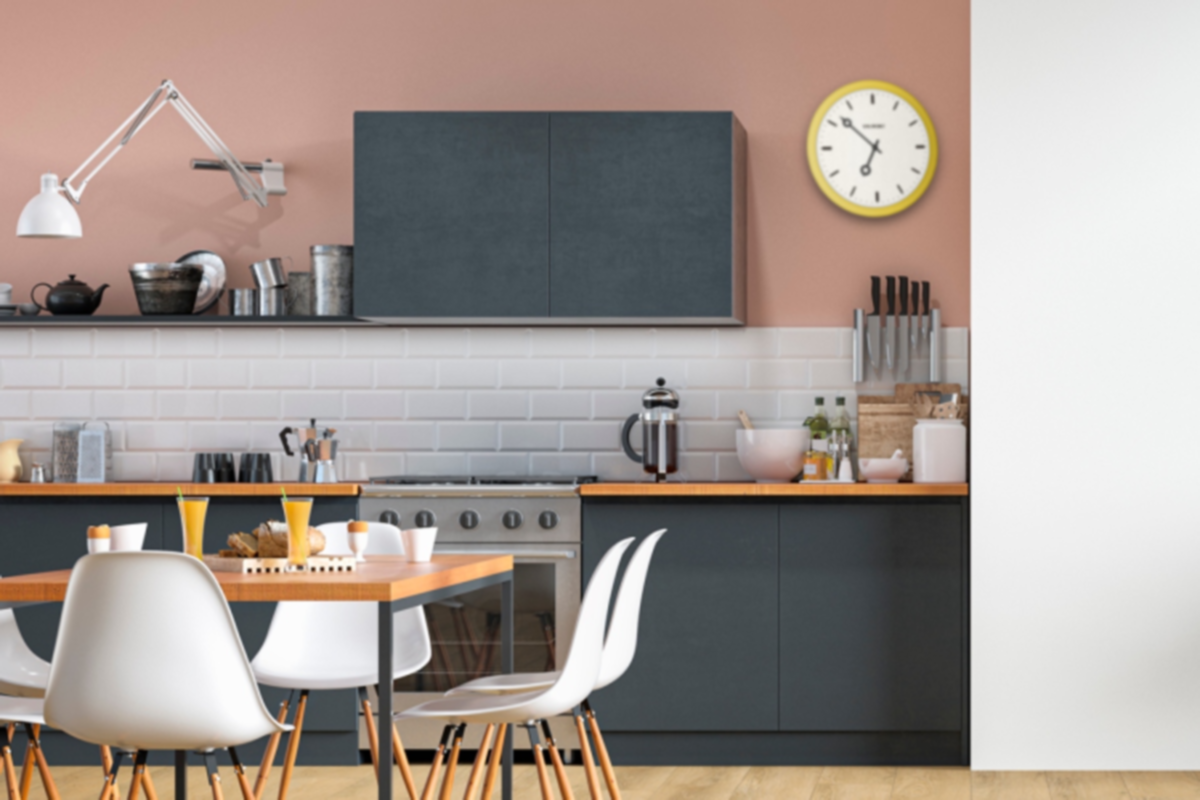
6:52
